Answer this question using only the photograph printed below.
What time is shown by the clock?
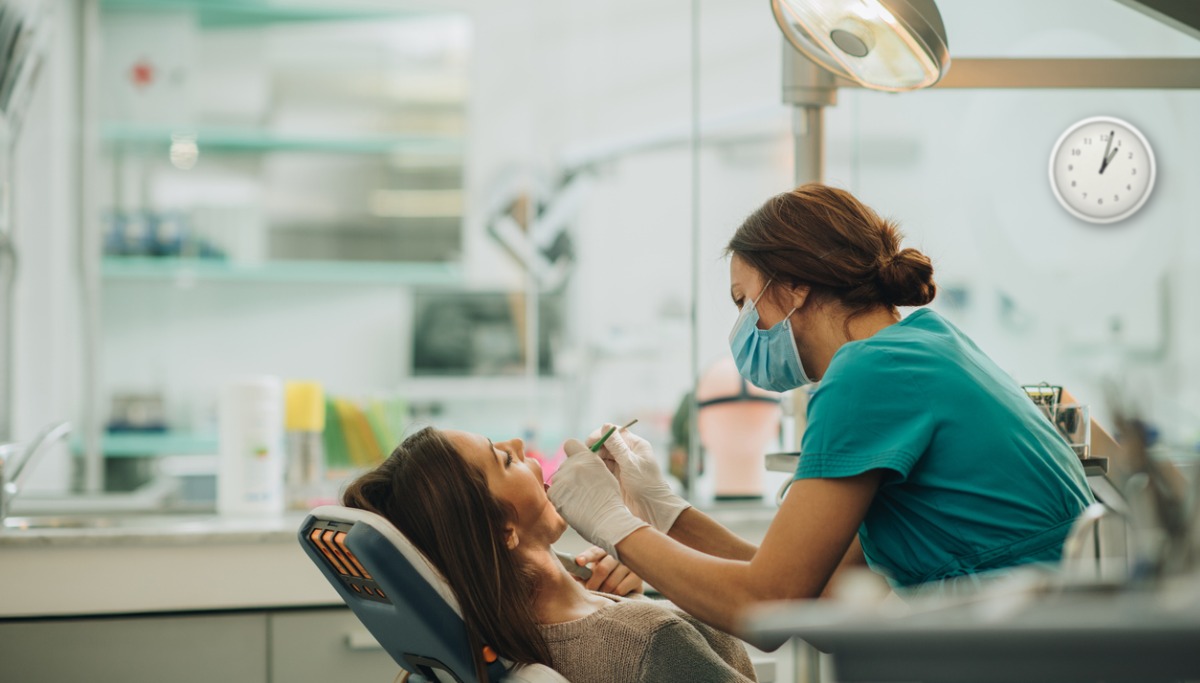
1:02
